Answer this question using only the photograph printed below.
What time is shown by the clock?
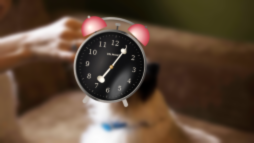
7:05
